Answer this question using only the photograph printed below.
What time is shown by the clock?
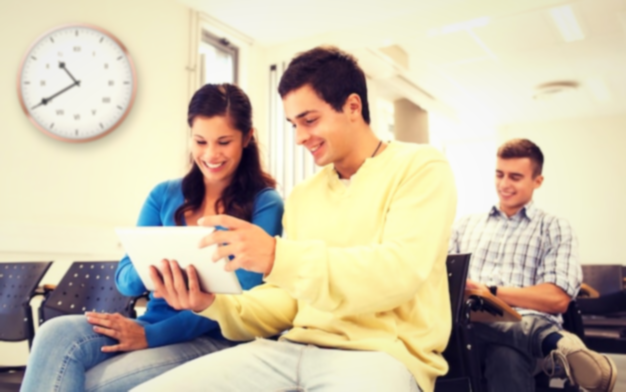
10:40
